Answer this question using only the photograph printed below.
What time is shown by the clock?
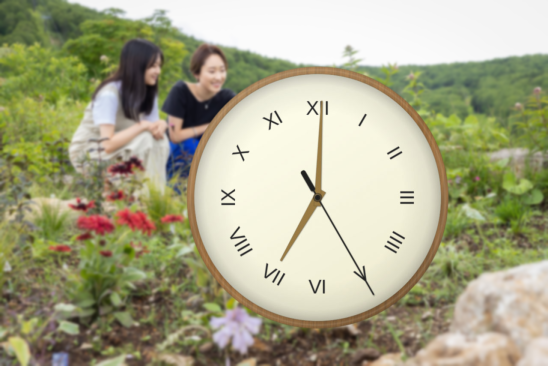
7:00:25
